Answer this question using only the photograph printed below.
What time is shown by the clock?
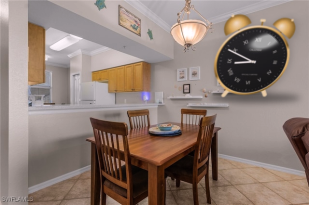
8:49
